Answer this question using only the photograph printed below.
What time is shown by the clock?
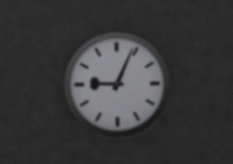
9:04
